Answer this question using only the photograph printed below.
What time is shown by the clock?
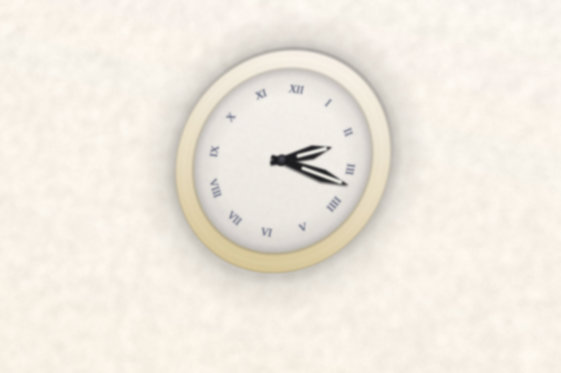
2:17
